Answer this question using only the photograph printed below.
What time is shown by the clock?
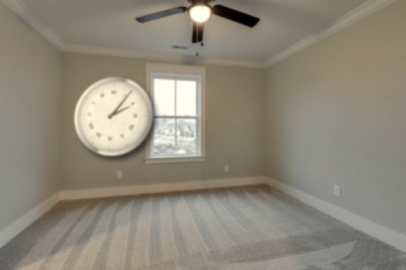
2:06
